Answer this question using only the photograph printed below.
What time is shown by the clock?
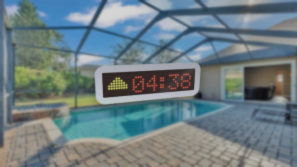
4:38
